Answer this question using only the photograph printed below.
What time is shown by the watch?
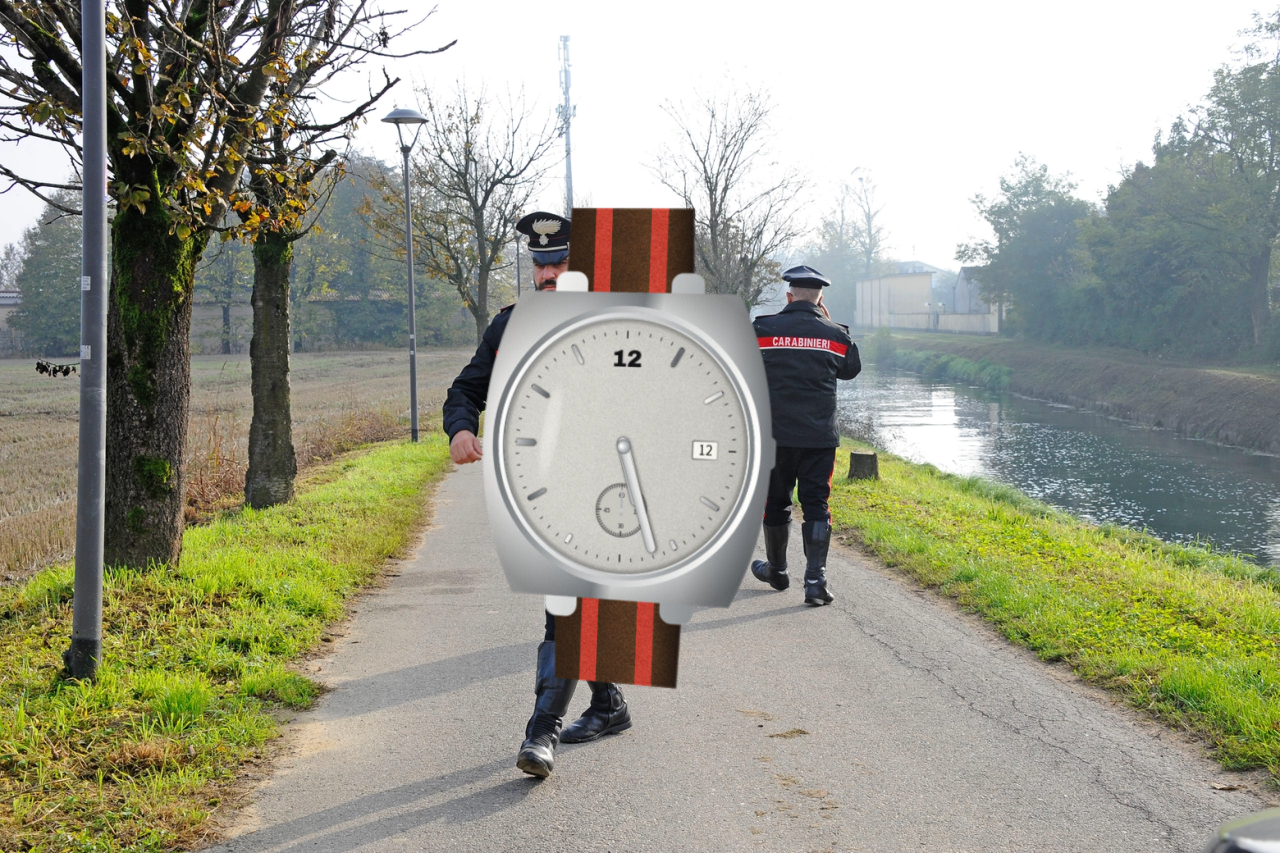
5:27
